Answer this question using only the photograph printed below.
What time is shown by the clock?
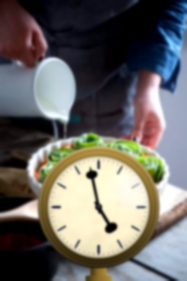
4:58
